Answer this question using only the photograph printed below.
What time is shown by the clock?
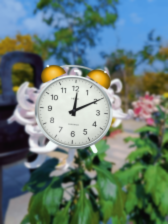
12:10
